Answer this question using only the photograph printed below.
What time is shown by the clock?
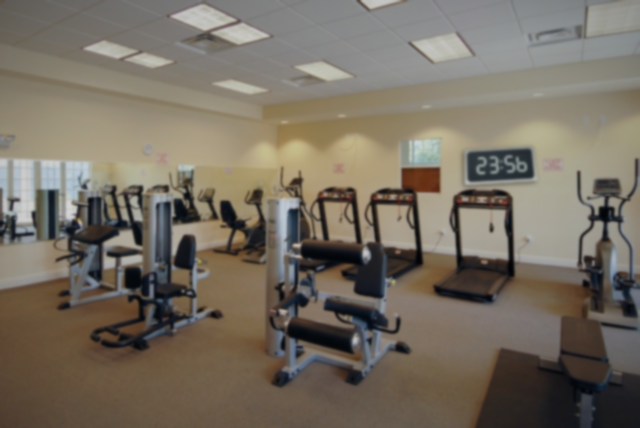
23:56
